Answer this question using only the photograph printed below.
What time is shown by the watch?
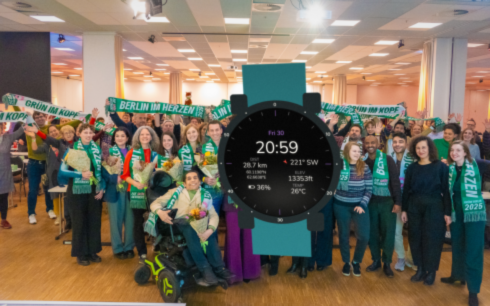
20:59
